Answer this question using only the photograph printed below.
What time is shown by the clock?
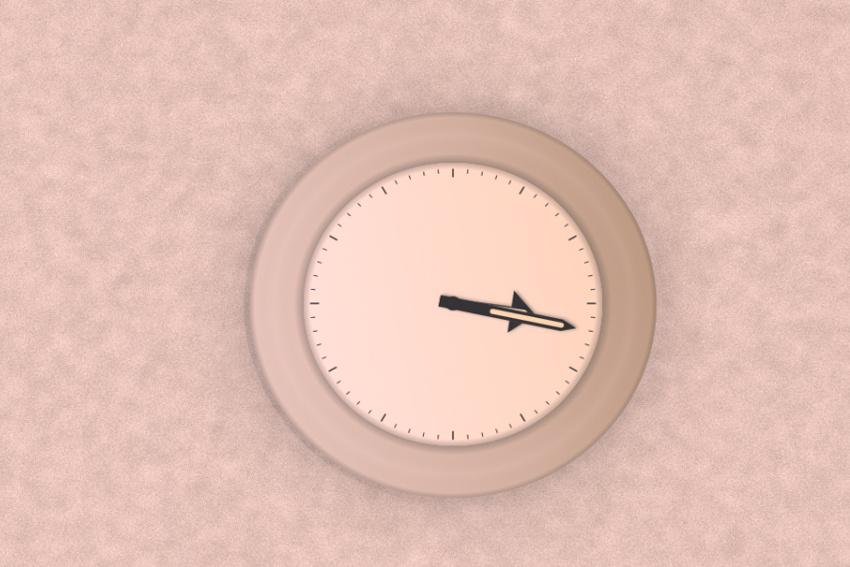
3:17
